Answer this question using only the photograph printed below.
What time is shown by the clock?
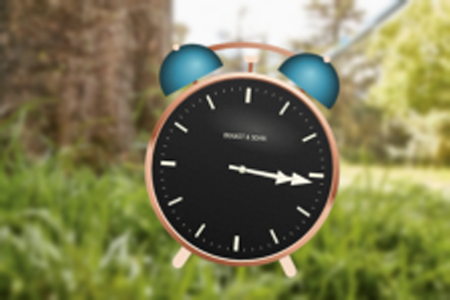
3:16
